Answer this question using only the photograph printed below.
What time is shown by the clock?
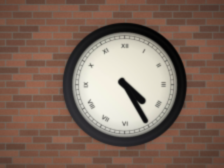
4:25
